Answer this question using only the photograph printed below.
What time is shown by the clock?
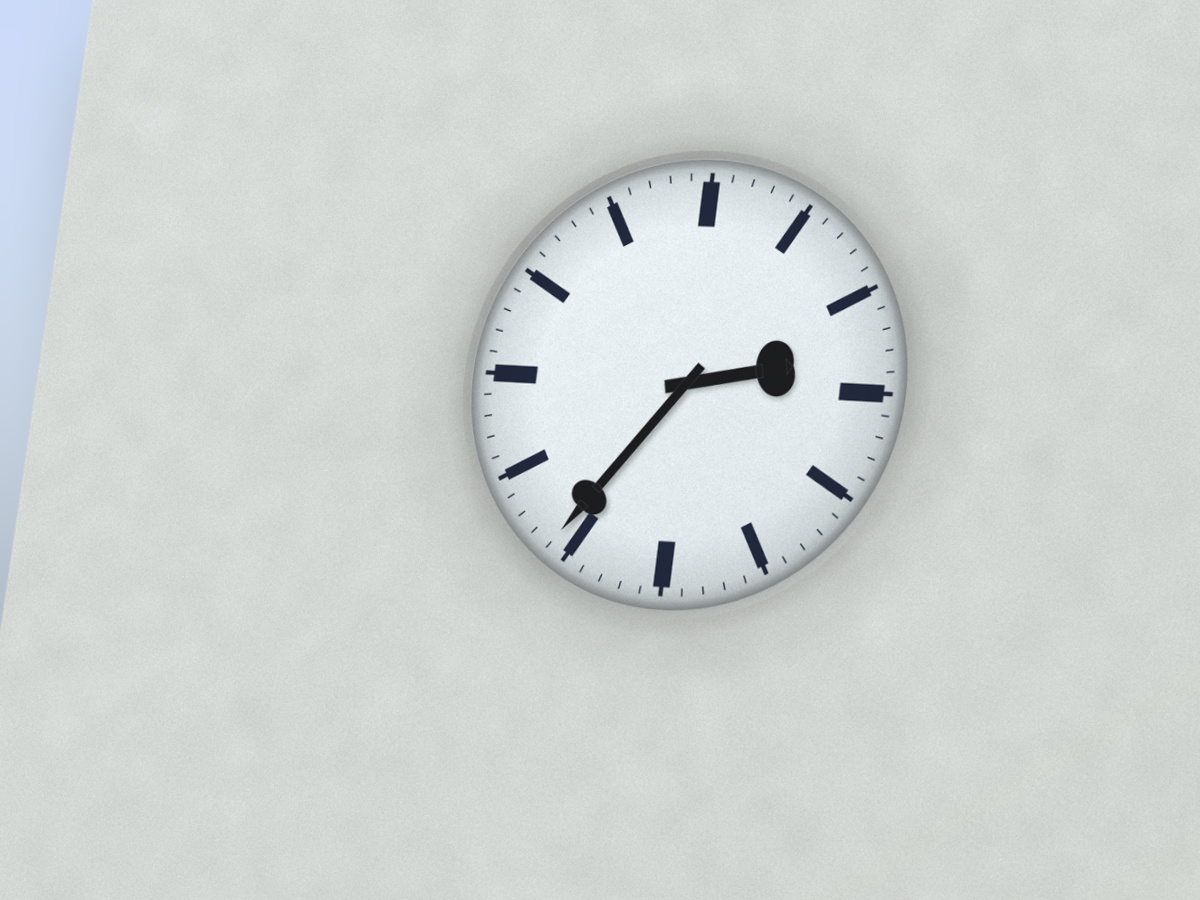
2:36
